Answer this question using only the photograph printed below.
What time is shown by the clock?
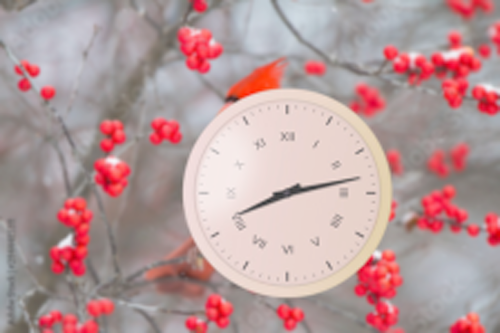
8:13
